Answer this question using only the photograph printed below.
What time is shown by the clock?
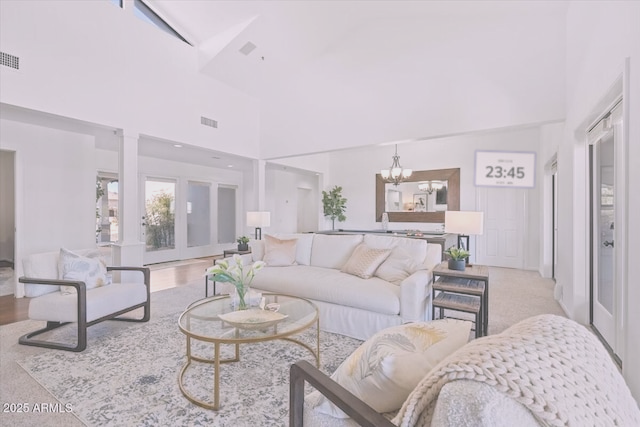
23:45
